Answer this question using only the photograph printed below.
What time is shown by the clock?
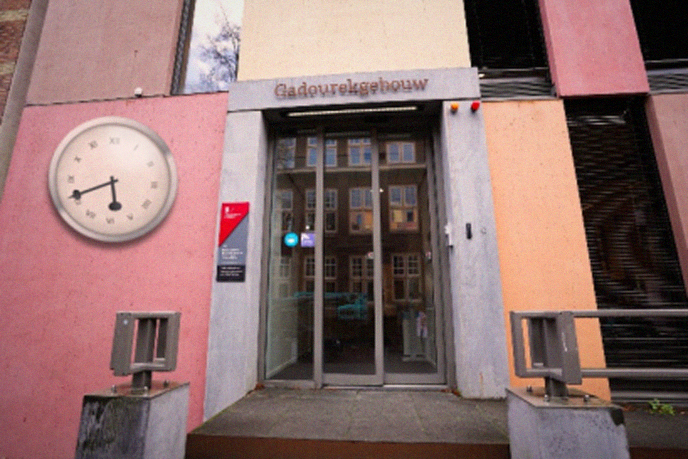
5:41
